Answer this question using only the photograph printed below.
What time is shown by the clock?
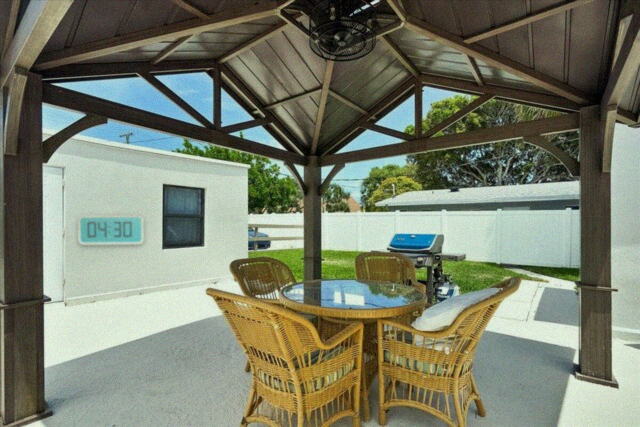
4:30
